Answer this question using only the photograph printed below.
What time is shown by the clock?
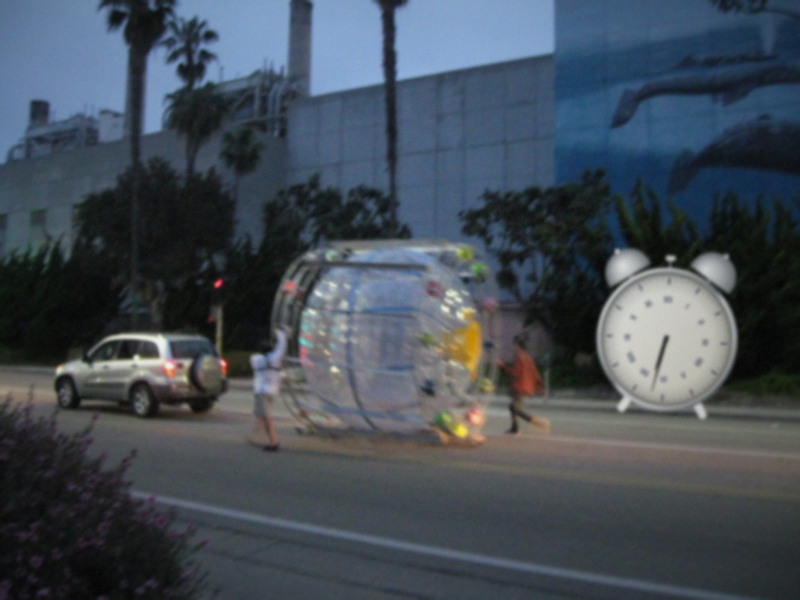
6:32
